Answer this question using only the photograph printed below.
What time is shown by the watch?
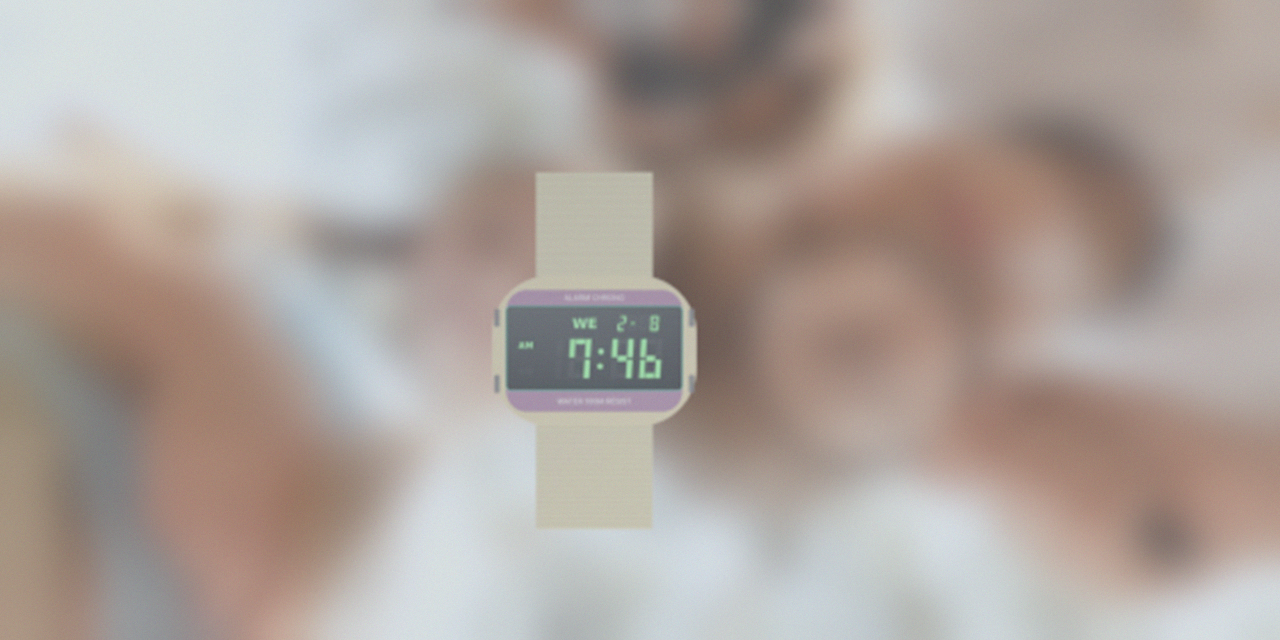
7:46
